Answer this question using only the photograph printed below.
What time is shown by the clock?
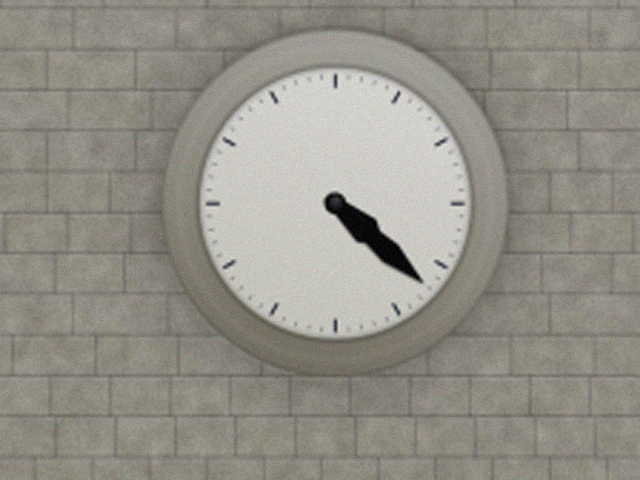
4:22
